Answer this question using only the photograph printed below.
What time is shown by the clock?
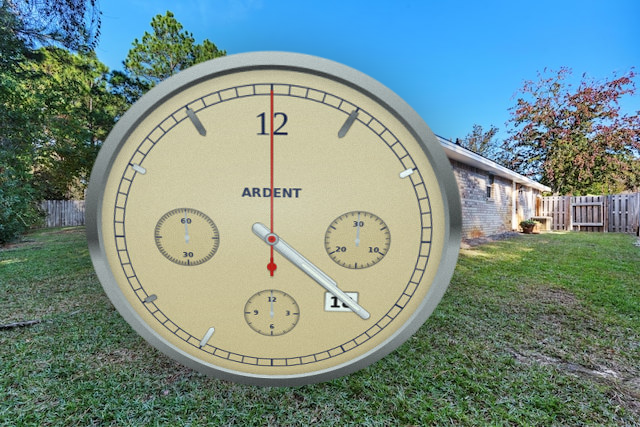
4:22
